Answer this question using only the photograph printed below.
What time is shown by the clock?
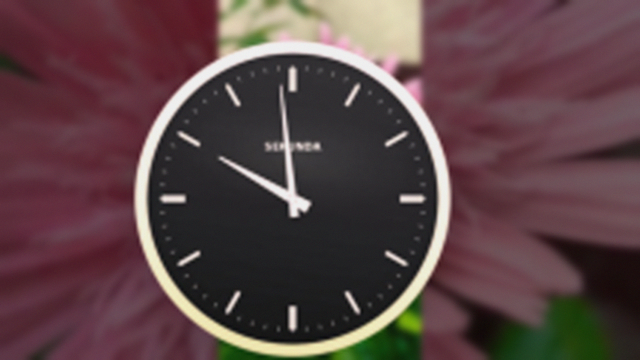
9:59
